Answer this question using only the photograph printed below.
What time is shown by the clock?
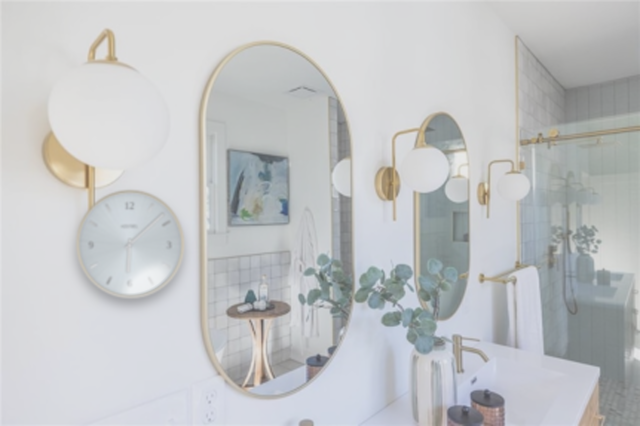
6:08
